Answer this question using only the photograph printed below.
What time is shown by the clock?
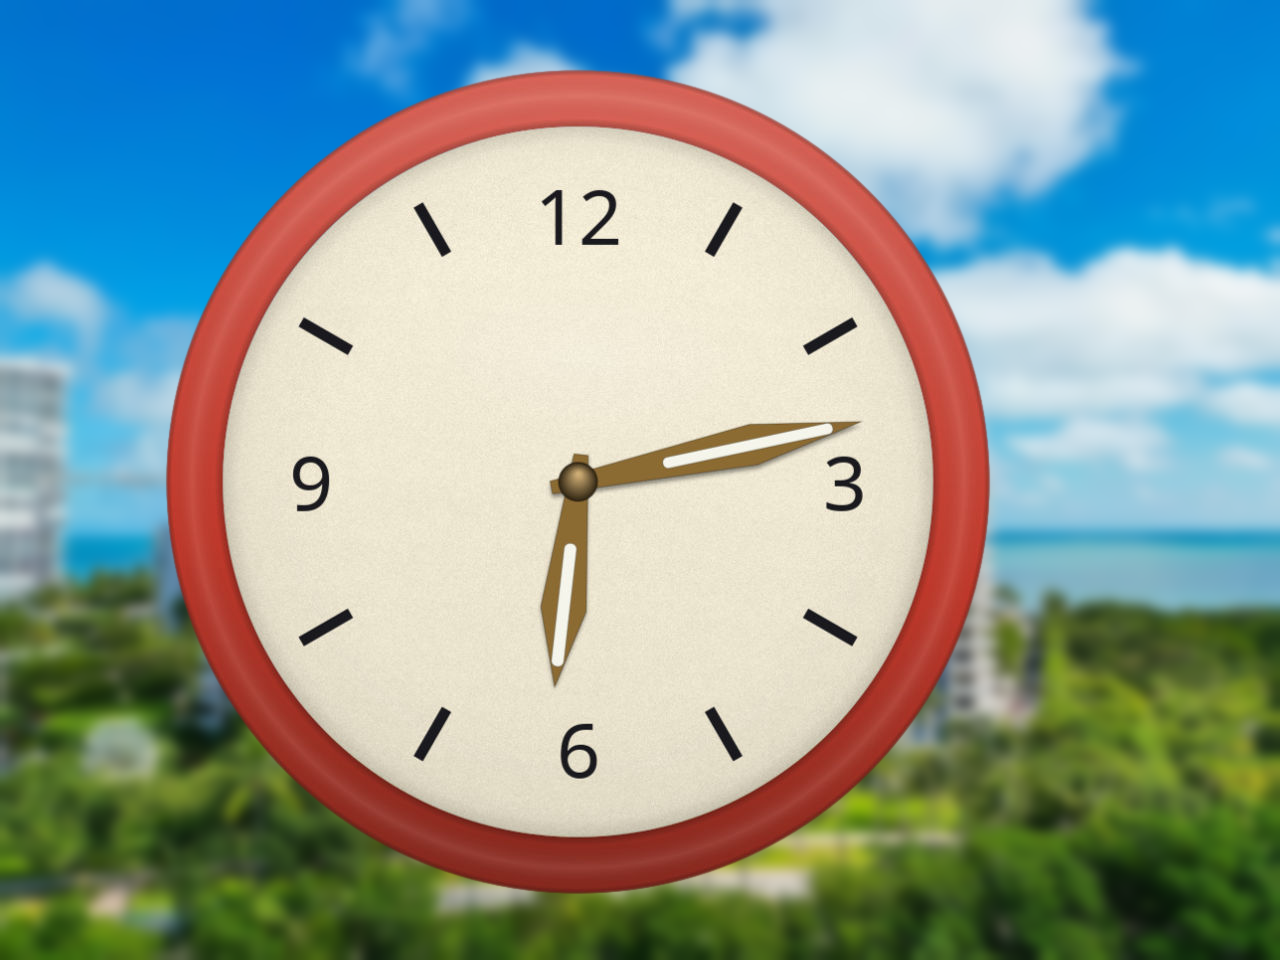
6:13
